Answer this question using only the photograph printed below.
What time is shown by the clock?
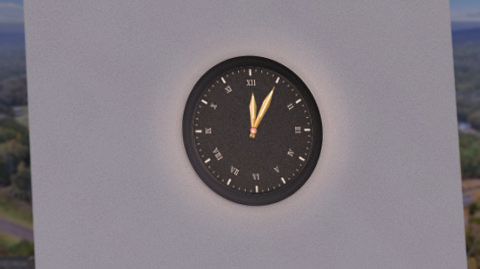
12:05
